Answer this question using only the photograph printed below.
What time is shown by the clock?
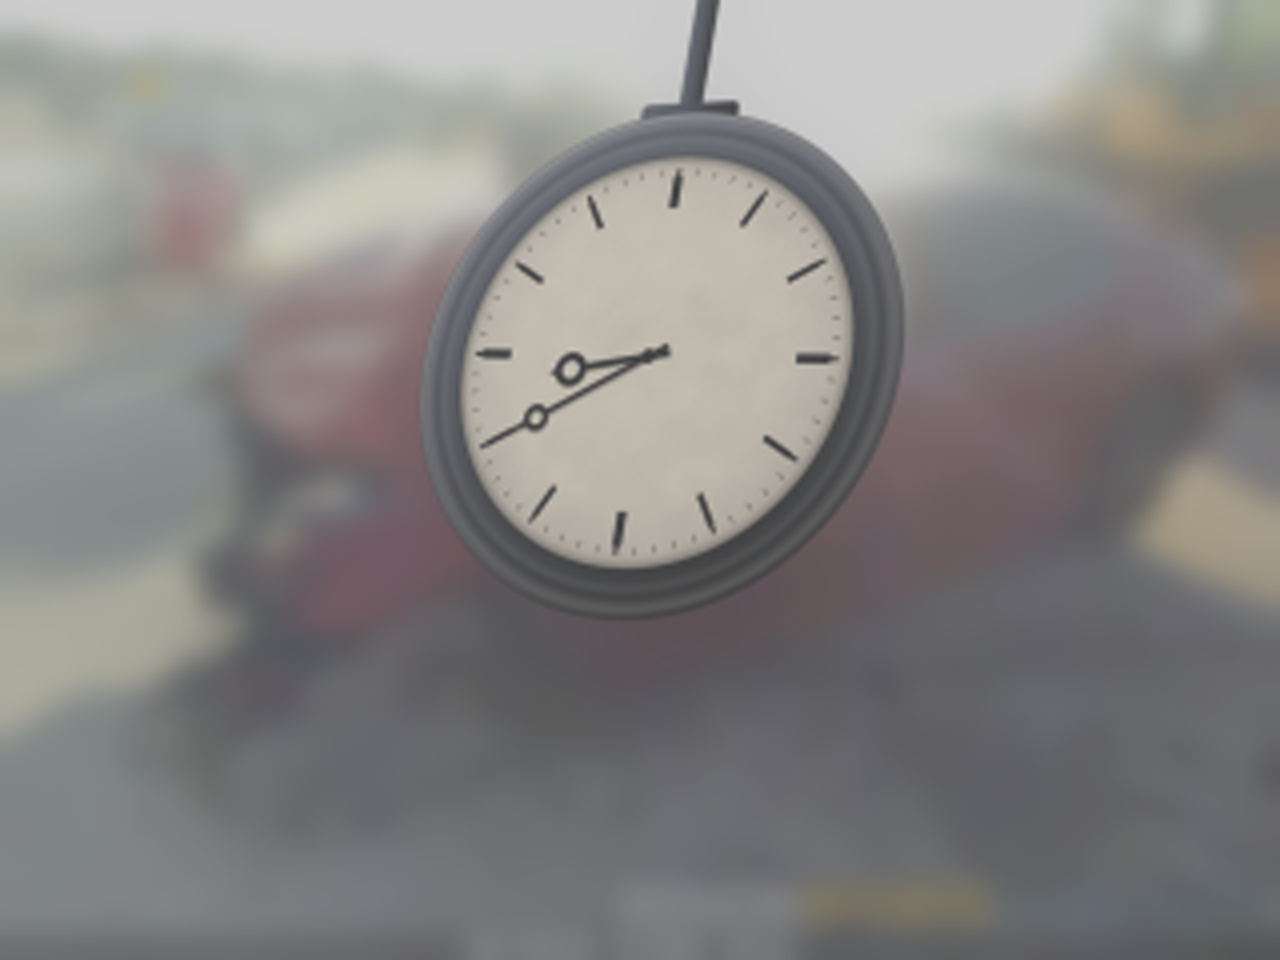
8:40
